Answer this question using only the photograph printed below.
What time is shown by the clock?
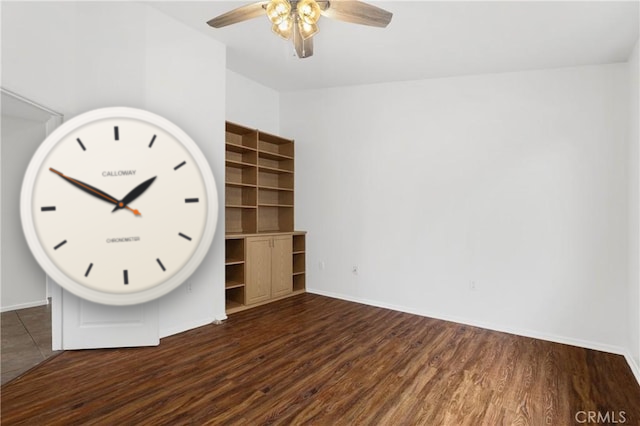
1:49:50
